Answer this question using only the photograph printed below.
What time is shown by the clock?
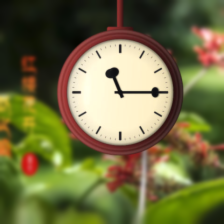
11:15
